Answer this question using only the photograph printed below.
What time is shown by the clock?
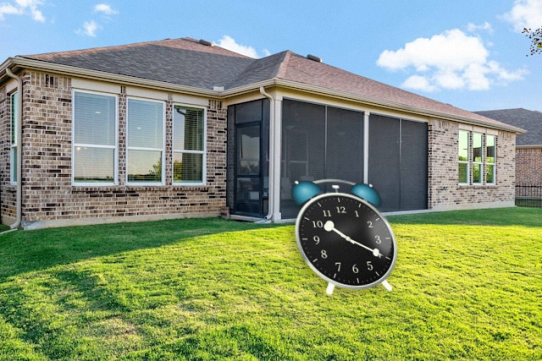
10:20
